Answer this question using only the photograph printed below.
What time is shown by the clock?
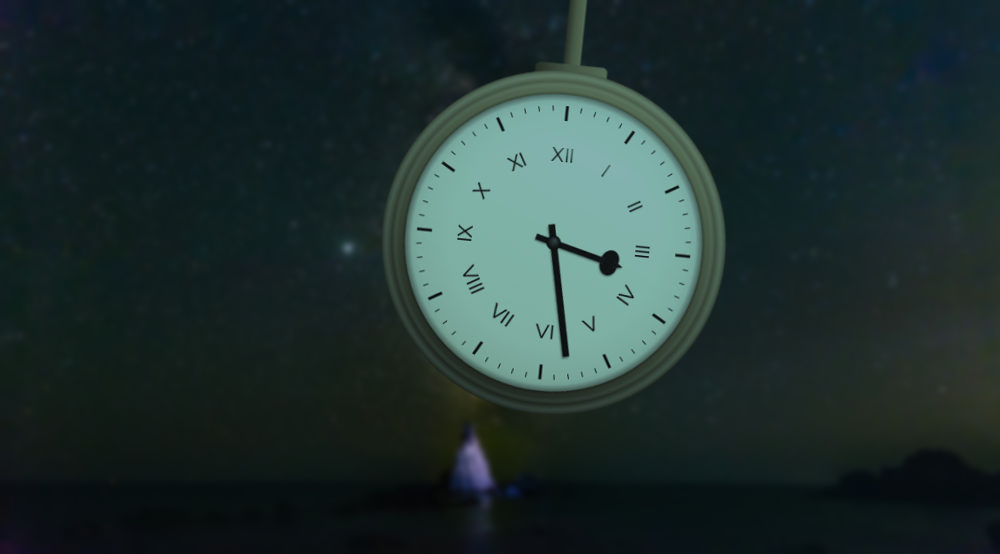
3:28
